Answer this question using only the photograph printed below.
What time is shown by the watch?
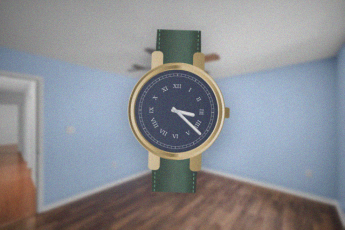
3:22
